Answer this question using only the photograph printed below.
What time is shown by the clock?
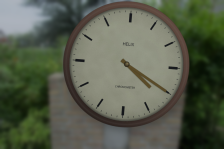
4:20
